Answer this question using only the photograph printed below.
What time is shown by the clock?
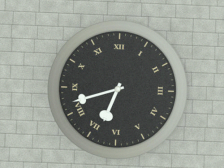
6:42
